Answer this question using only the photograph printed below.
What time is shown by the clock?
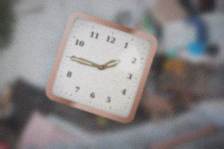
1:45
